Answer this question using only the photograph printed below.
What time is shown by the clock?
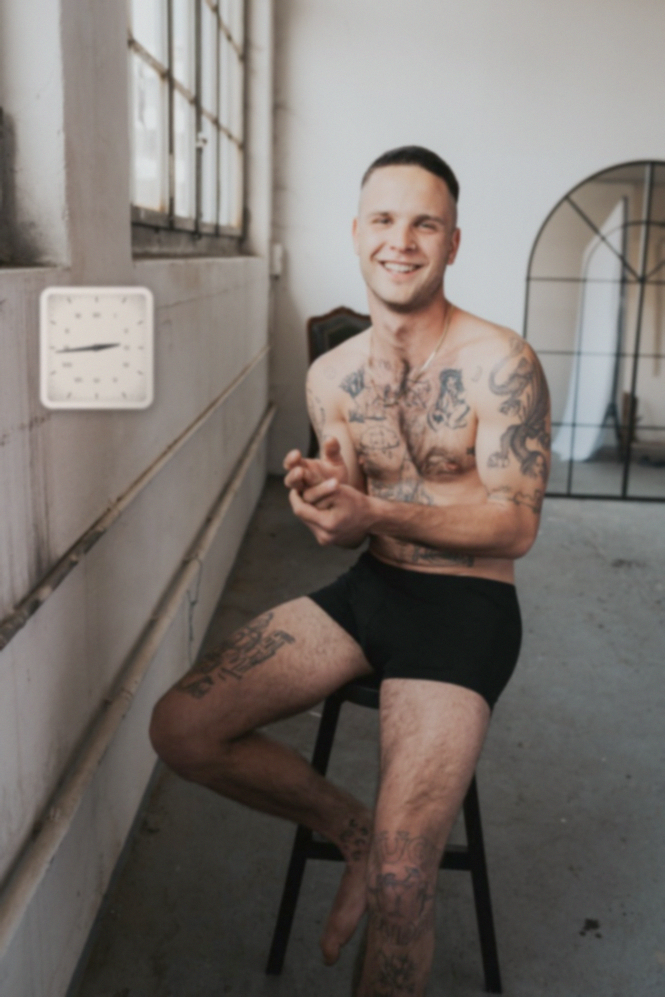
2:44
